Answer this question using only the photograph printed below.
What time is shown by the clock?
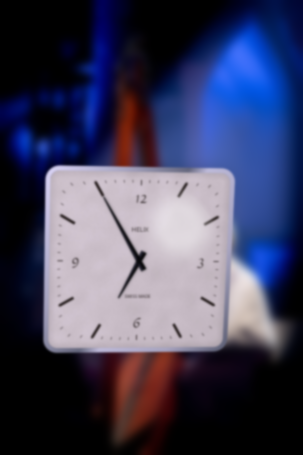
6:55
